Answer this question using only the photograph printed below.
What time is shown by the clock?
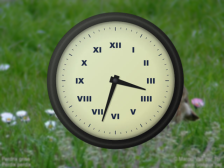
3:33
